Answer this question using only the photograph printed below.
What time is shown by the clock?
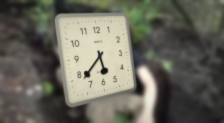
5:38
